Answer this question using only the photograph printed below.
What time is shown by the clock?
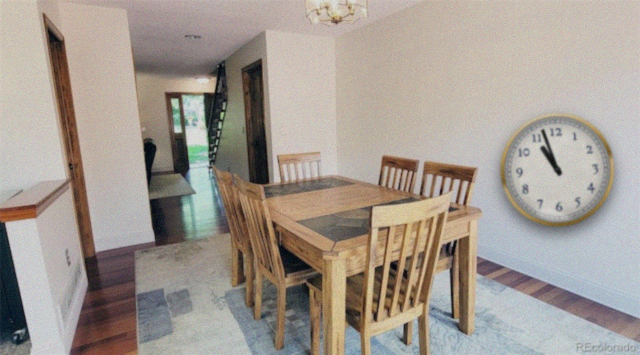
10:57
